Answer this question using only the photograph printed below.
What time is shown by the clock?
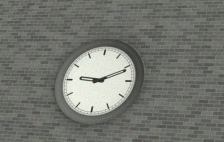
9:11
